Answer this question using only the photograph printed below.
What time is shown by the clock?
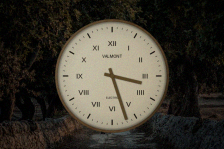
3:27
